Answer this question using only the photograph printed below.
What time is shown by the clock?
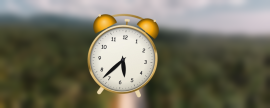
5:37
